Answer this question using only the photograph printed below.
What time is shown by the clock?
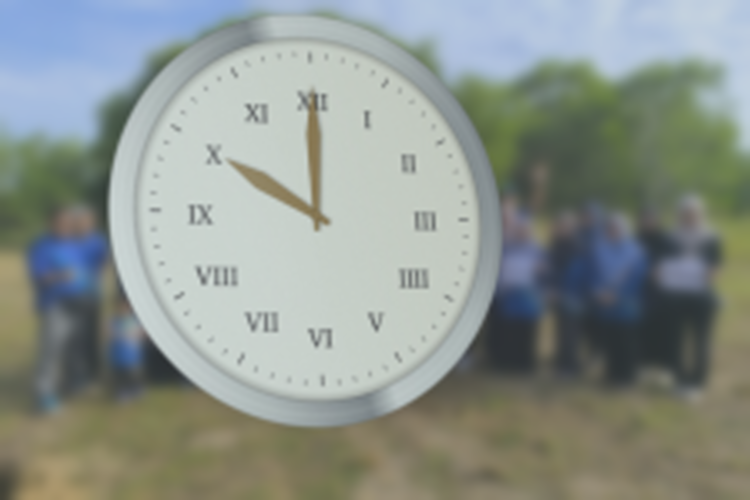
10:00
